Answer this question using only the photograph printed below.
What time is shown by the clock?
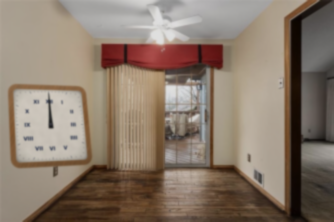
12:00
